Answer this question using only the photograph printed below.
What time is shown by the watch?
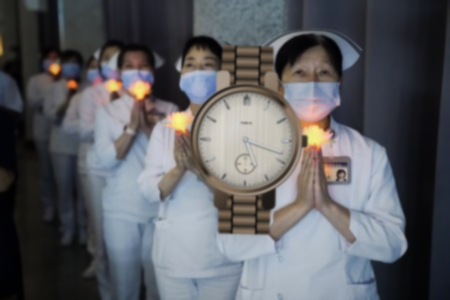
5:18
